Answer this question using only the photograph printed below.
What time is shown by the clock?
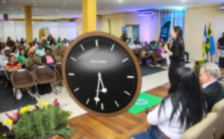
5:32
